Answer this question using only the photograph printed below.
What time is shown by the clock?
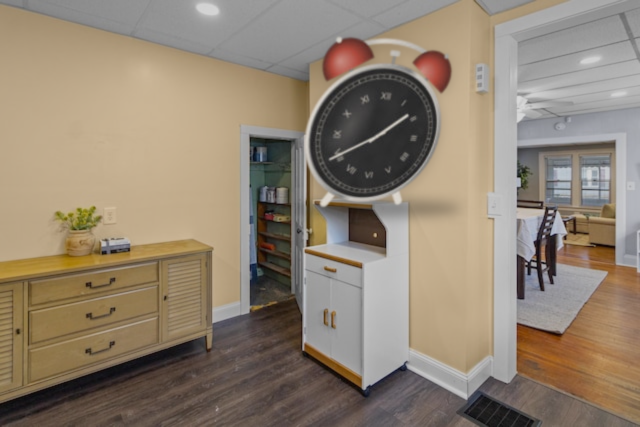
1:40
